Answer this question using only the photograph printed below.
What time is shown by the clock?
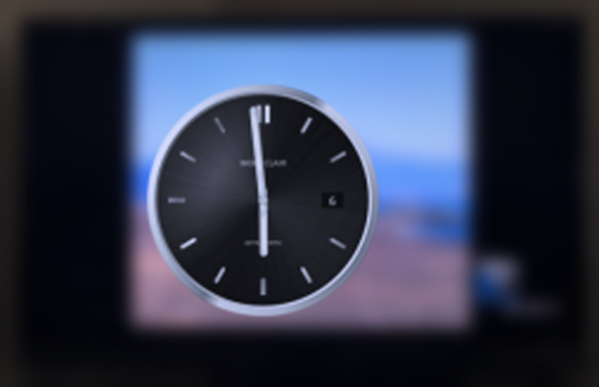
5:59
